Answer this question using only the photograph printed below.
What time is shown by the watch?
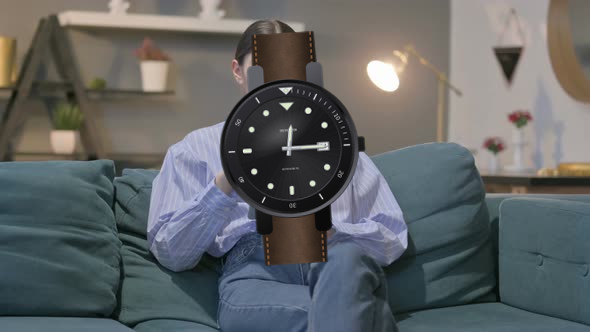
12:15
